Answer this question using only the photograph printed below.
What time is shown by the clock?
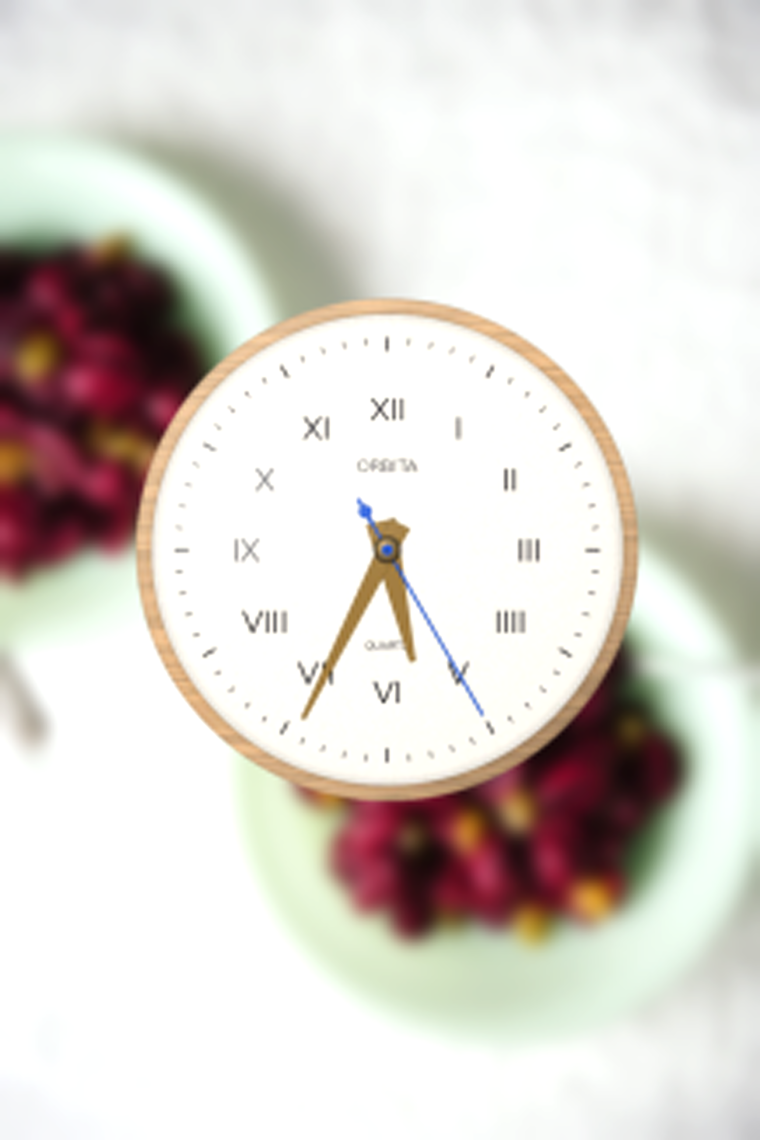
5:34:25
